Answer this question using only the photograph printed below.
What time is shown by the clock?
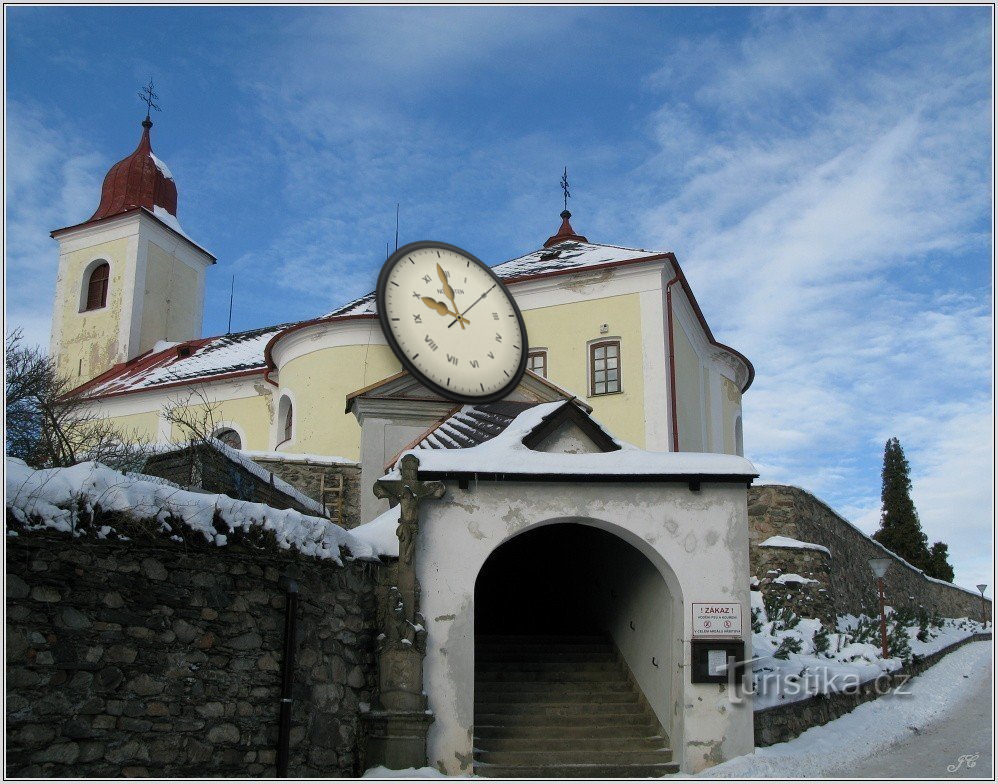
9:59:10
